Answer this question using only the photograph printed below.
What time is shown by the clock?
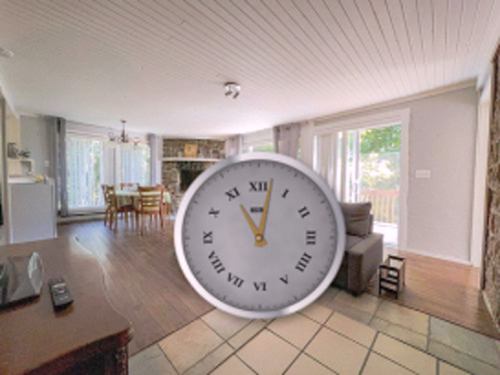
11:02
